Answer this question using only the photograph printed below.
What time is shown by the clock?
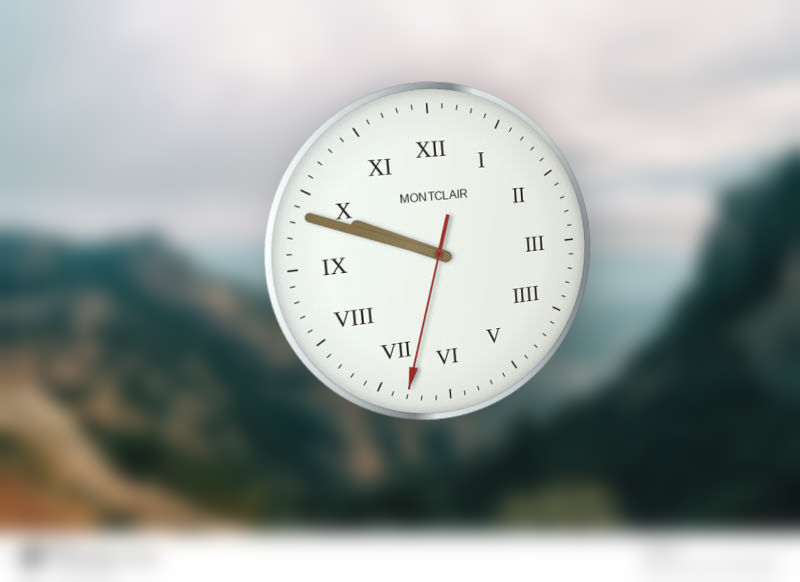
9:48:33
